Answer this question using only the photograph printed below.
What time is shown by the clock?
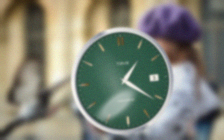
1:21
